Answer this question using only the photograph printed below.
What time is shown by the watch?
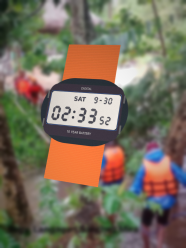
2:33:52
